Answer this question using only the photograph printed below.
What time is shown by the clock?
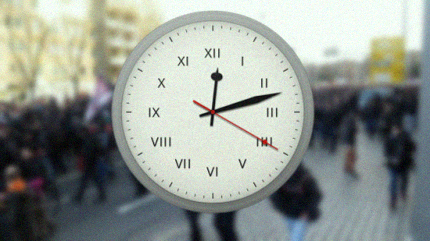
12:12:20
